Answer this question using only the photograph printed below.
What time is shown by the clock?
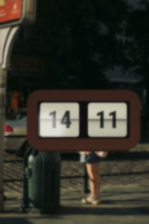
14:11
